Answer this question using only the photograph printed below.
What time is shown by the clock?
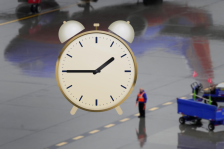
1:45
